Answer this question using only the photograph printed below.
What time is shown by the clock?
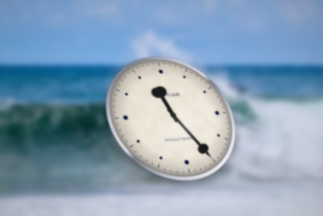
11:25
